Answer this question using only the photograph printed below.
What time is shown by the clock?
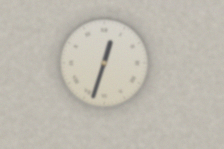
12:33
